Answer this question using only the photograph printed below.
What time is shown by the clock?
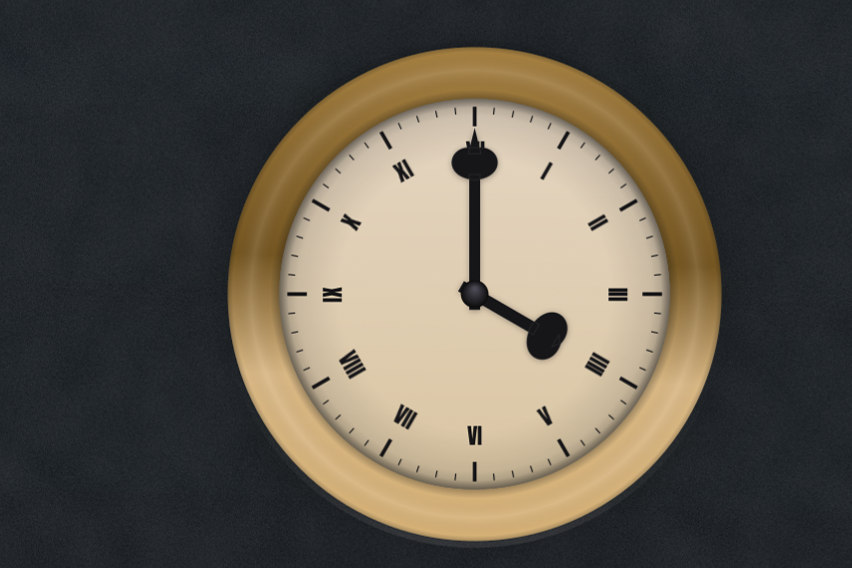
4:00
